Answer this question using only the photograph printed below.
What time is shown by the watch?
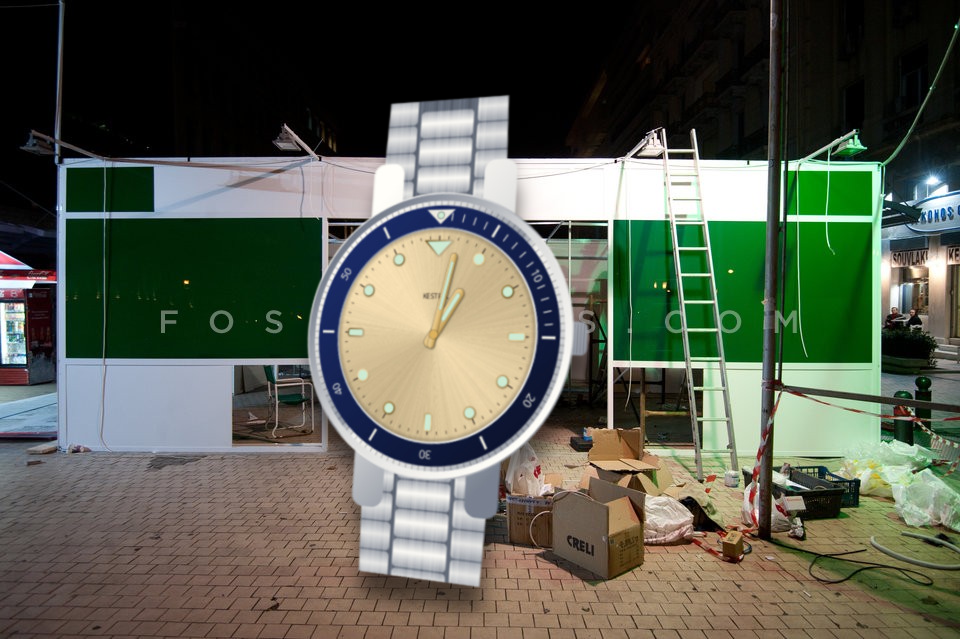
1:02
